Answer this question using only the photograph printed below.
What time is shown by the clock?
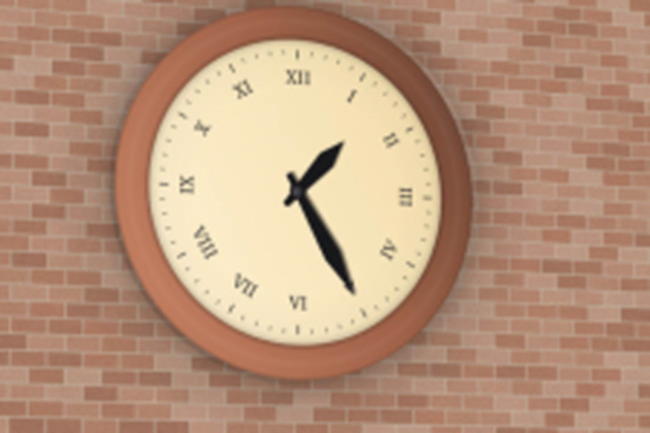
1:25
